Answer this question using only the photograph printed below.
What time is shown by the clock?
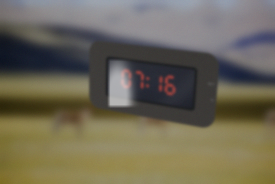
7:16
